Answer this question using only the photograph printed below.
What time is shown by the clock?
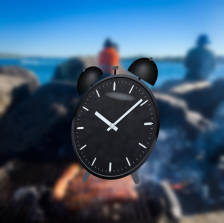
10:09
